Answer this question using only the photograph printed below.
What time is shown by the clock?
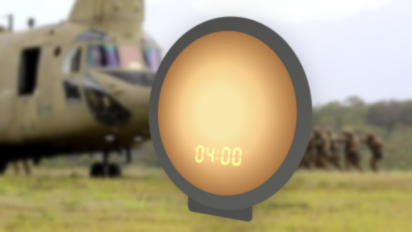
4:00
